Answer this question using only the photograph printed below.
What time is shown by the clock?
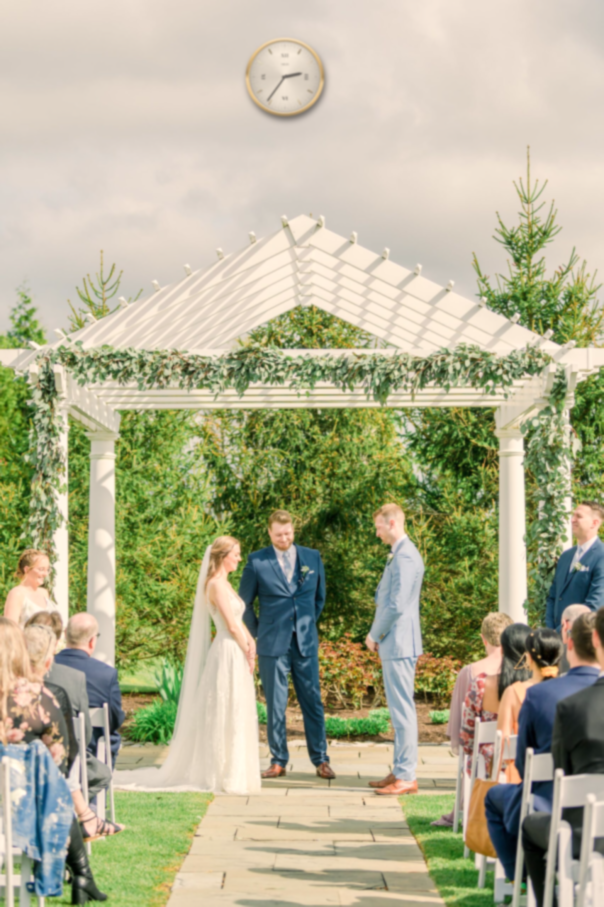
2:36
